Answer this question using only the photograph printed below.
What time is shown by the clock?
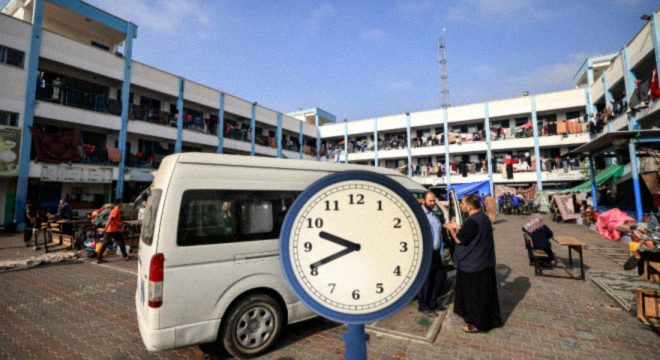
9:41
